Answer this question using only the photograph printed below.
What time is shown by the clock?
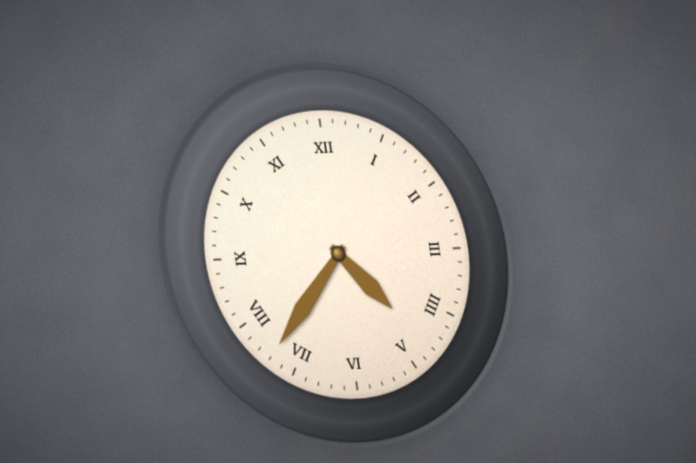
4:37
